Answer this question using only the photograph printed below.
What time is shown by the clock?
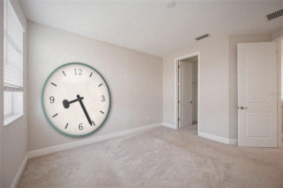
8:26
